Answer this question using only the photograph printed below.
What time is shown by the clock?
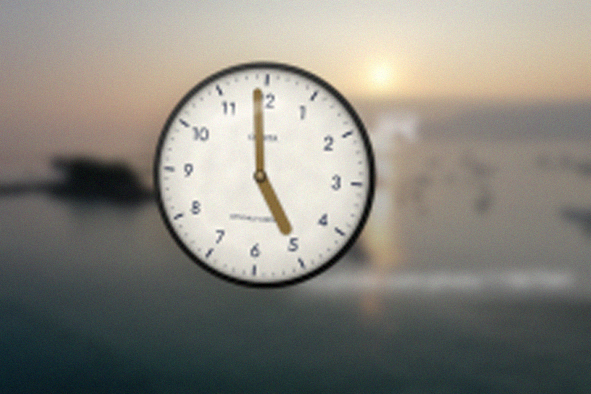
4:59
